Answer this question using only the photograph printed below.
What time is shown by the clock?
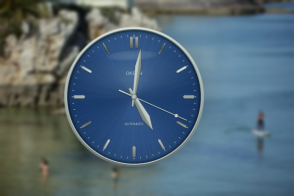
5:01:19
